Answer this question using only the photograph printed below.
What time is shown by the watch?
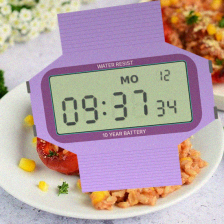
9:37:34
